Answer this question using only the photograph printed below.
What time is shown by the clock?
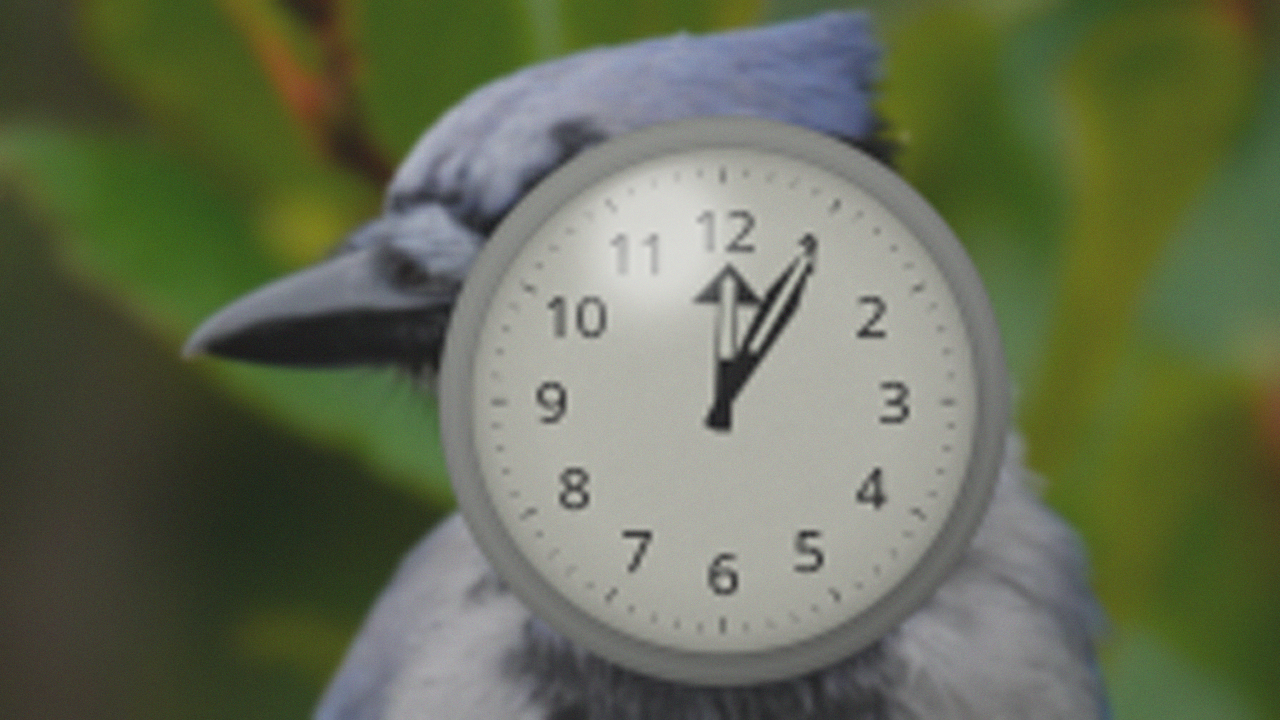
12:05
